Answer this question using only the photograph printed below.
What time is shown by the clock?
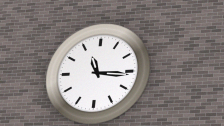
11:16
